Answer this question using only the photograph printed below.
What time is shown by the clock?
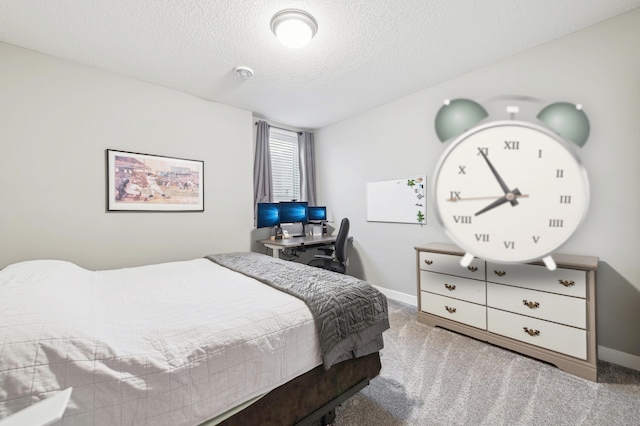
7:54:44
